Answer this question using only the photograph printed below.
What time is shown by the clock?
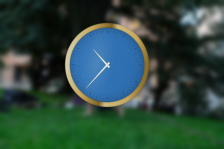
10:37
